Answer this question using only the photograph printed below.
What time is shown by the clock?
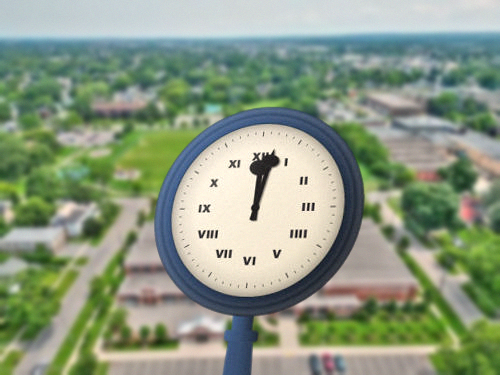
12:02
